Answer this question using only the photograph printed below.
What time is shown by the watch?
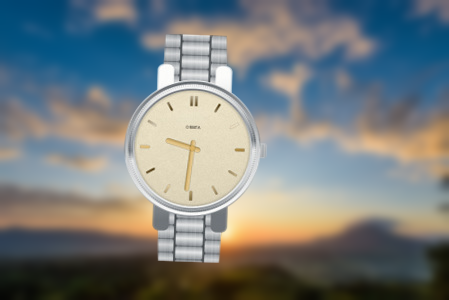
9:31
